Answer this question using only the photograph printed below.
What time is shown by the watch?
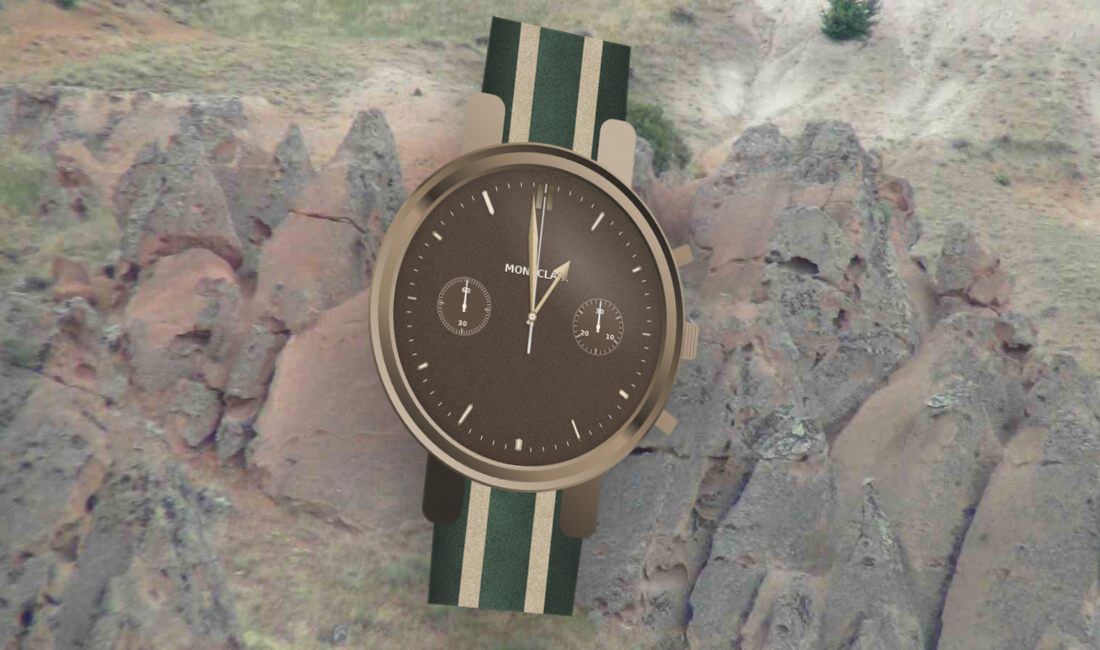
12:59
